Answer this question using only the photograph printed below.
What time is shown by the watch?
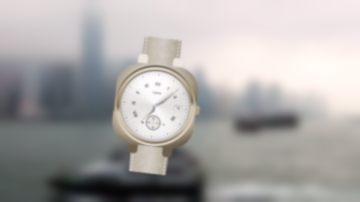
7:08
